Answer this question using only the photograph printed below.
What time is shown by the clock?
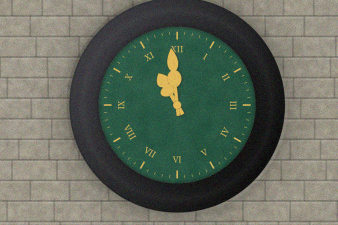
10:59
